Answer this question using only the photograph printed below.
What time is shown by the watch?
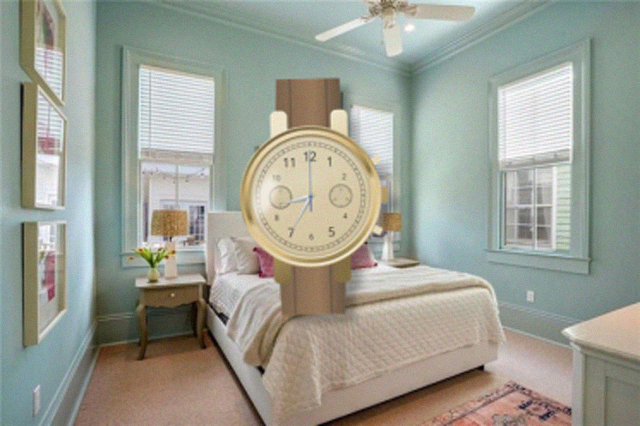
8:35
